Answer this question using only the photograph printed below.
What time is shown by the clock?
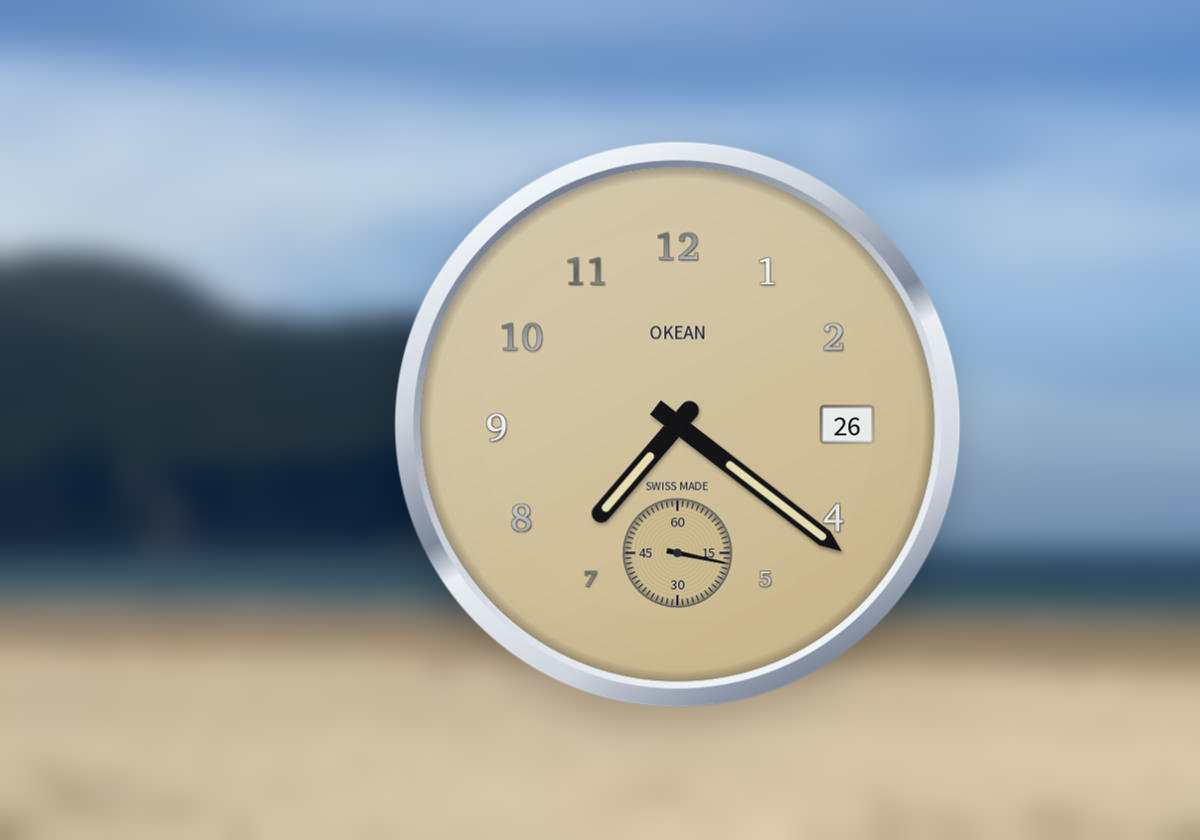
7:21:17
